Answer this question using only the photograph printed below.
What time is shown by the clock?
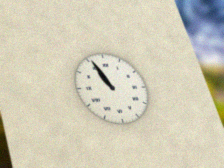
10:56
